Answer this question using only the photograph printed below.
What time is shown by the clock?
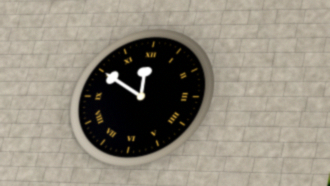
11:50
